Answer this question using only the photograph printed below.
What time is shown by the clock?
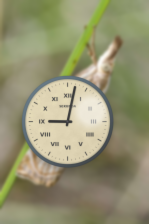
9:02
